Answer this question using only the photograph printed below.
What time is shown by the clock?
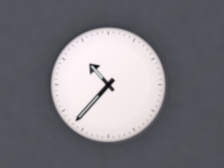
10:37
